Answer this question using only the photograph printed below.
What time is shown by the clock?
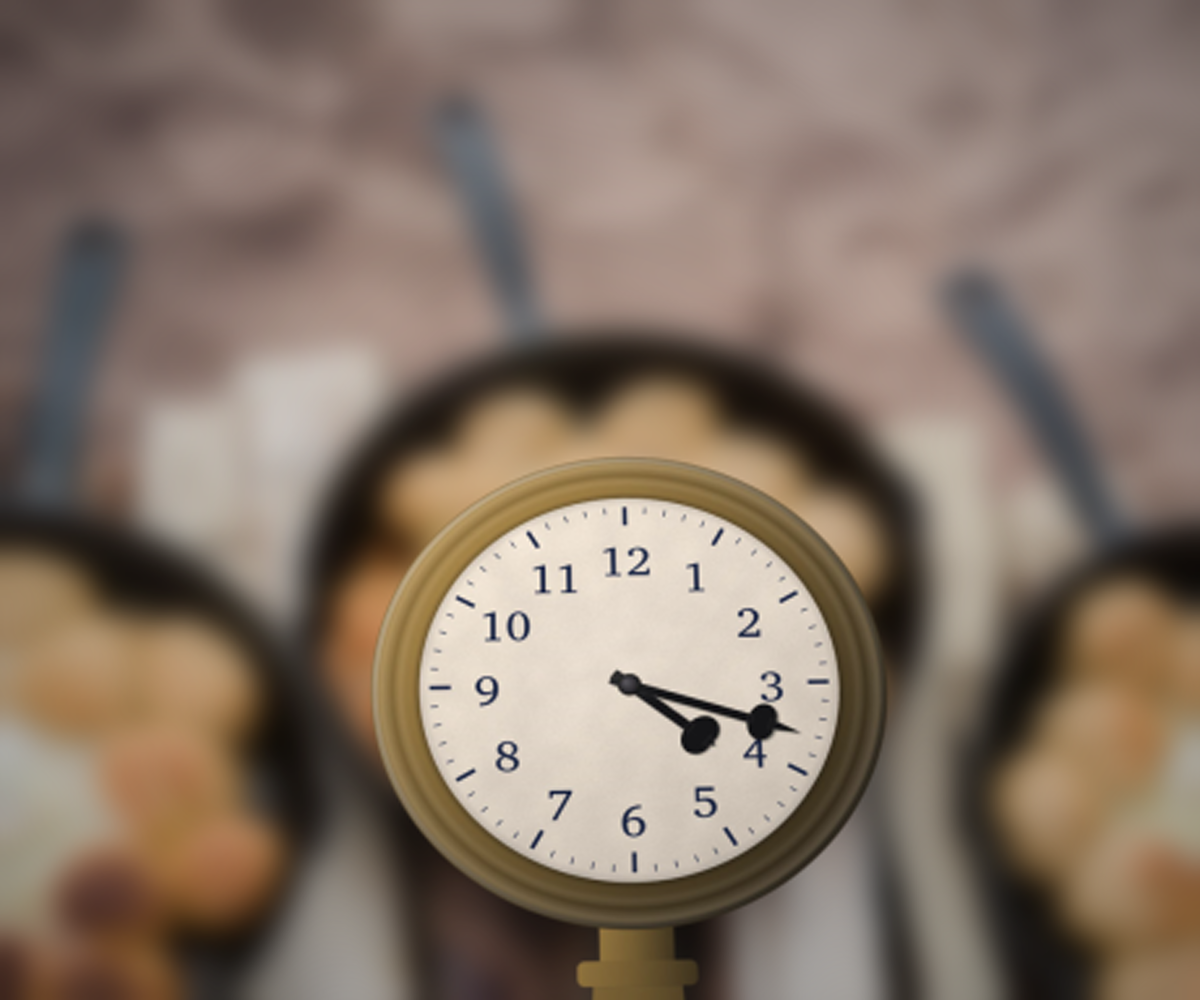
4:18
